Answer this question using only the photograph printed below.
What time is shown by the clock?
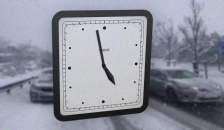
4:58
